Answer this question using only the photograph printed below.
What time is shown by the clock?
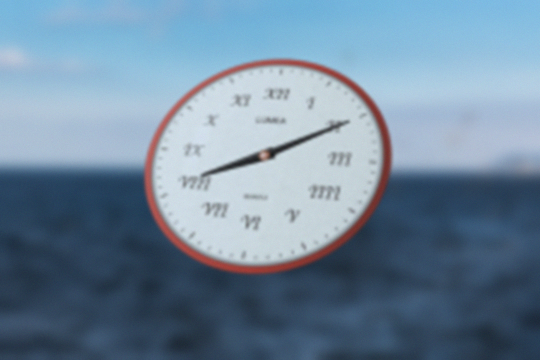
8:10
